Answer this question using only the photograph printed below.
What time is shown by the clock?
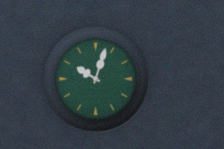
10:03
